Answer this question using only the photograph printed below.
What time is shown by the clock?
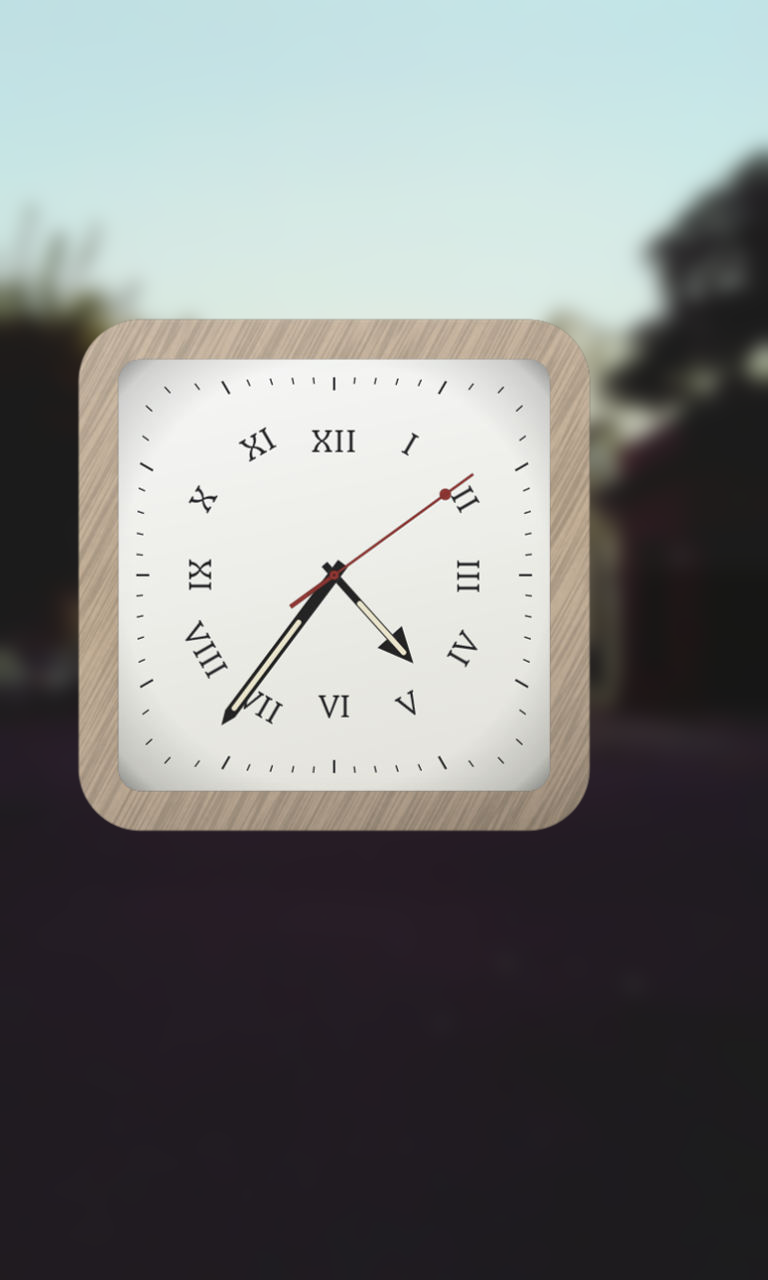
4:36:09
